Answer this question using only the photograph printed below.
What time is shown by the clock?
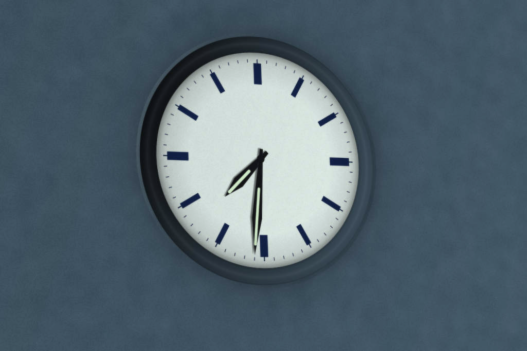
7:31
